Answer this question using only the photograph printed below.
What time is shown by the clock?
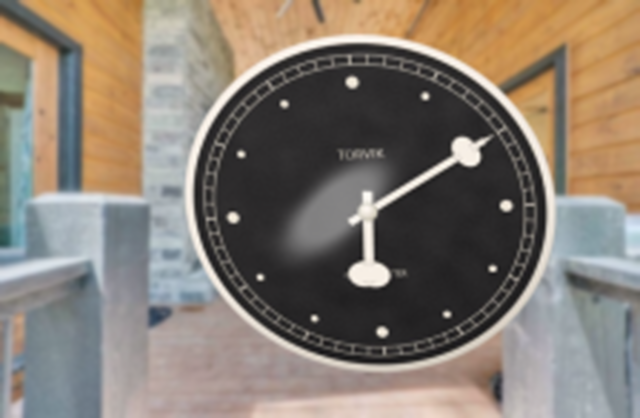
6:10
